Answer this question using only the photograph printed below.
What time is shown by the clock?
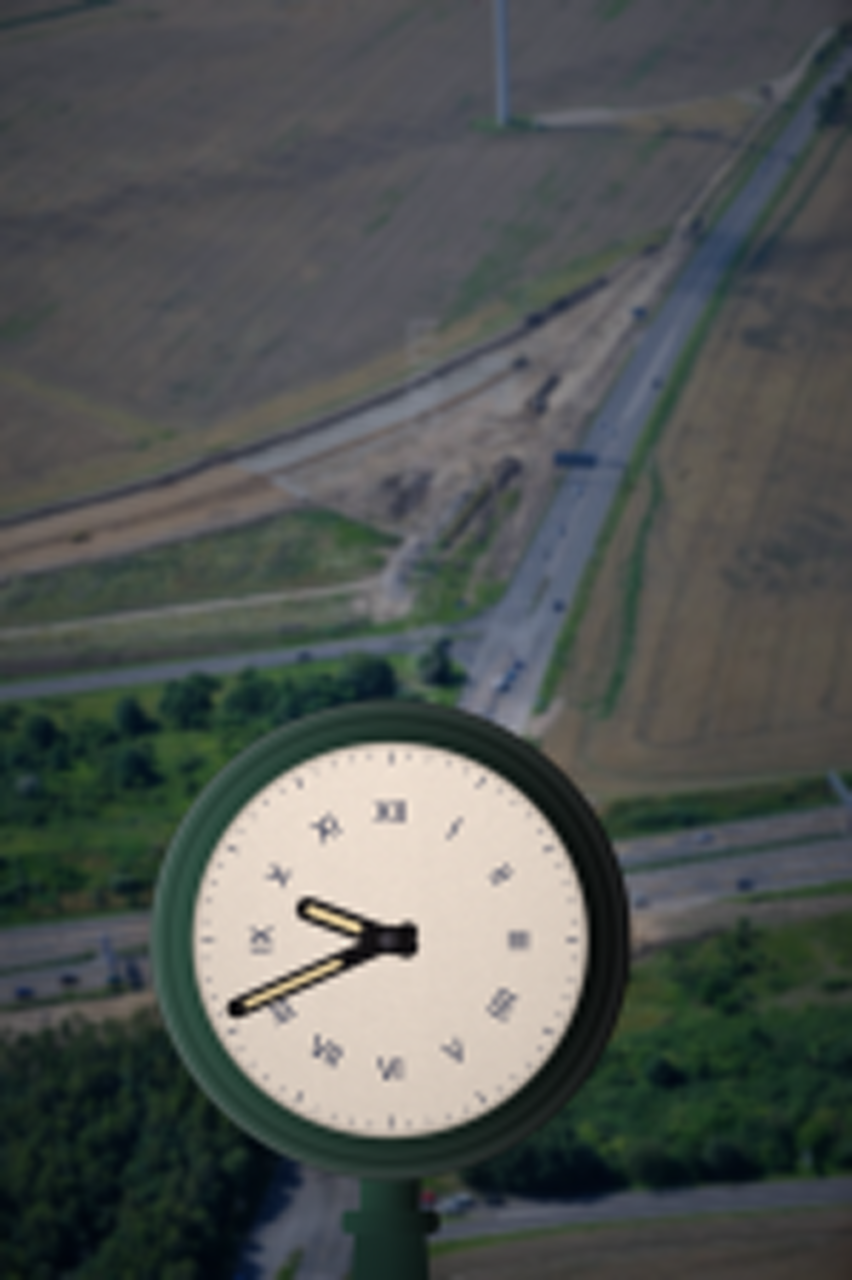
9:41
